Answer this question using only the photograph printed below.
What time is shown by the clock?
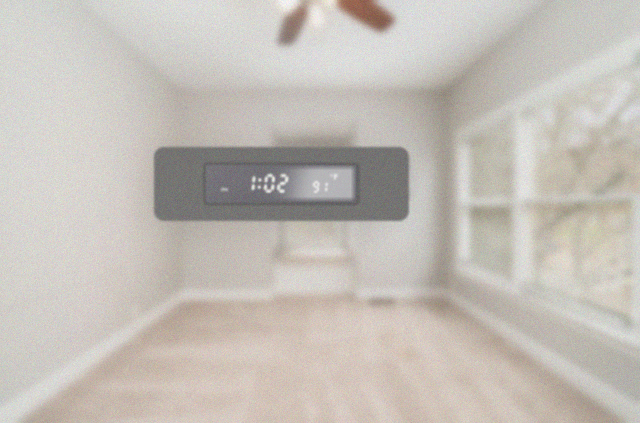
1:02
